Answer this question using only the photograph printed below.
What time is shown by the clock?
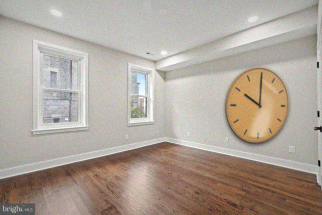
10:00
